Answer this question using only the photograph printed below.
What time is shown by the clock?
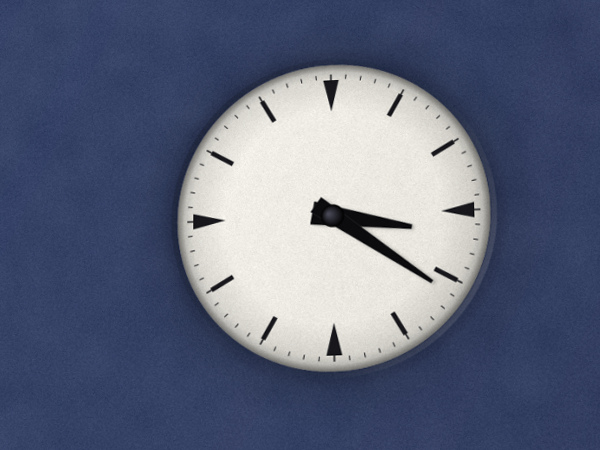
3:21
